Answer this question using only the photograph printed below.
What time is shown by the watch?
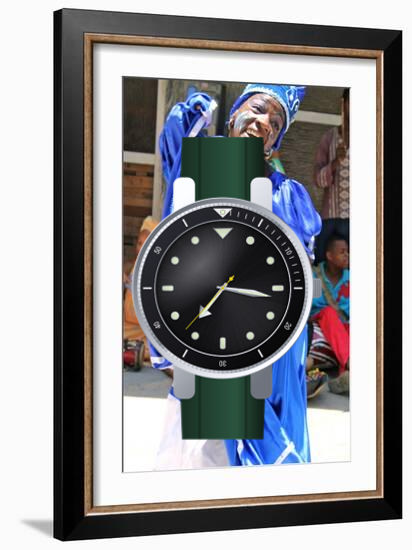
7:16:37
